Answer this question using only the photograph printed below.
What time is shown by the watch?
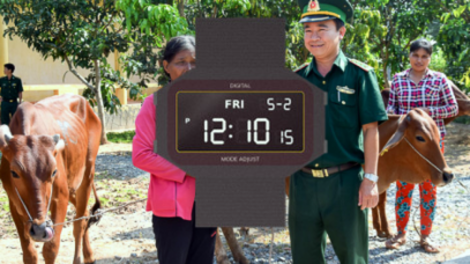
12:10:15
